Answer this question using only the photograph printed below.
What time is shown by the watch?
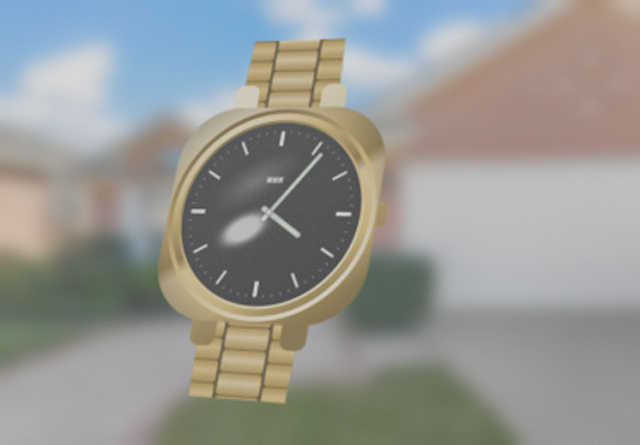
4:06
